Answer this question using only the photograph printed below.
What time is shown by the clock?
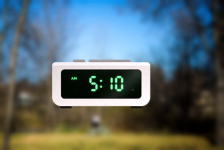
5:10
